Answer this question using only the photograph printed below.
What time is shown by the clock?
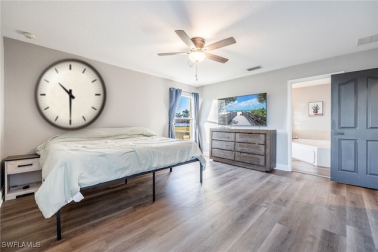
10:30
